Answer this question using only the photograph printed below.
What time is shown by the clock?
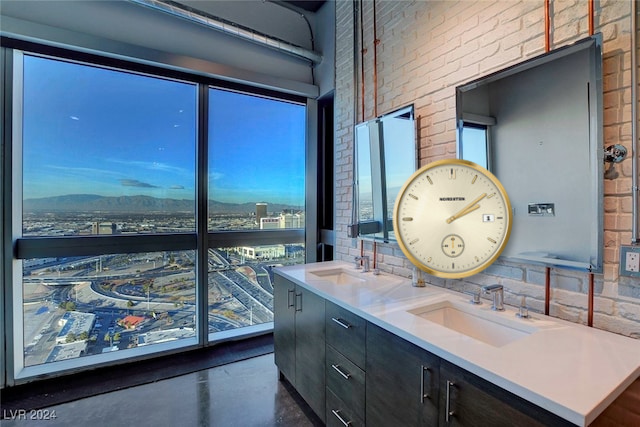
2:09
